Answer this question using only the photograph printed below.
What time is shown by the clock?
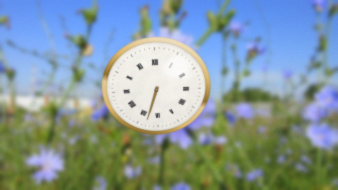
6:33
